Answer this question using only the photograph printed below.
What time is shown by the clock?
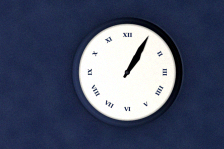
1:05
